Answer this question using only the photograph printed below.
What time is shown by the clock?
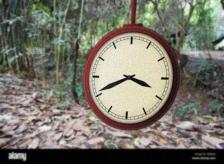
3:41
